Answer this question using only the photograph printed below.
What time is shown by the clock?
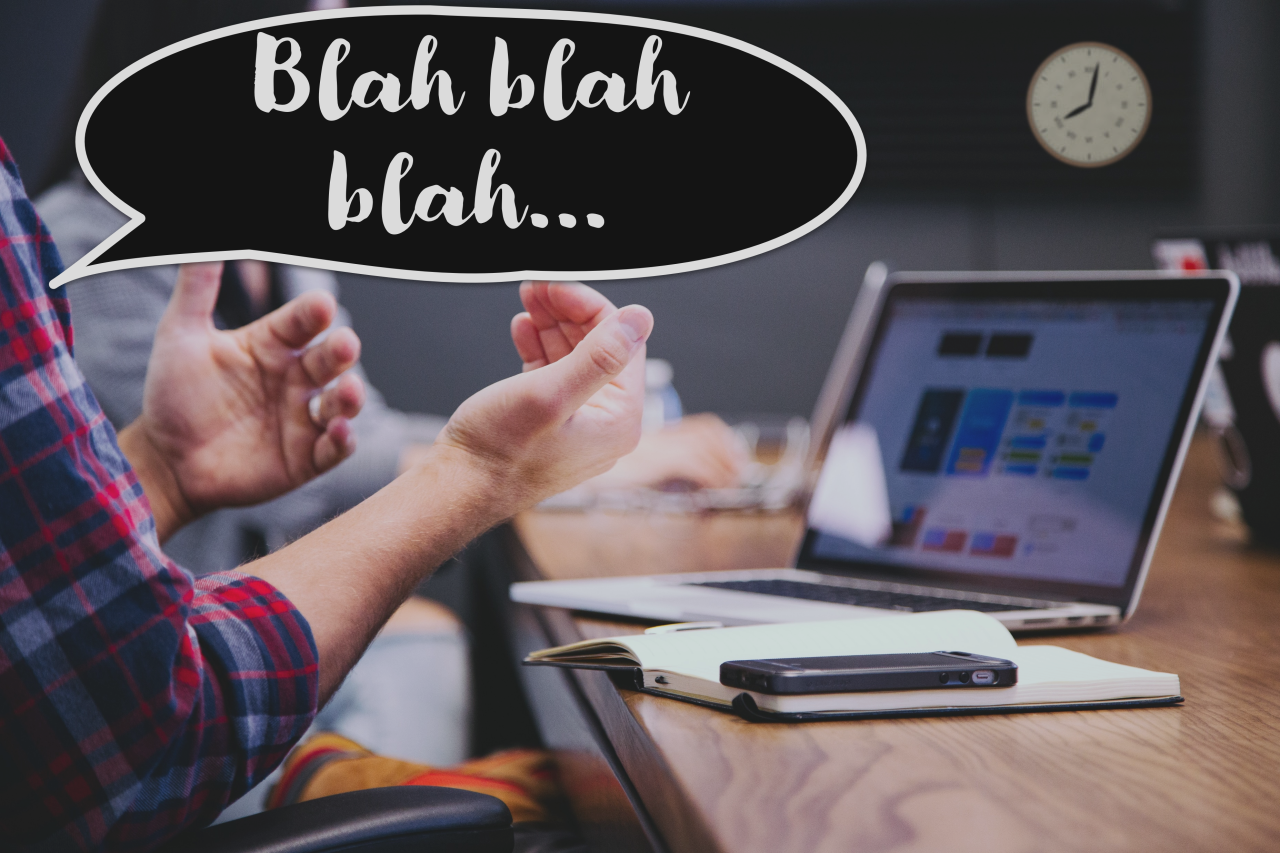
8:02
